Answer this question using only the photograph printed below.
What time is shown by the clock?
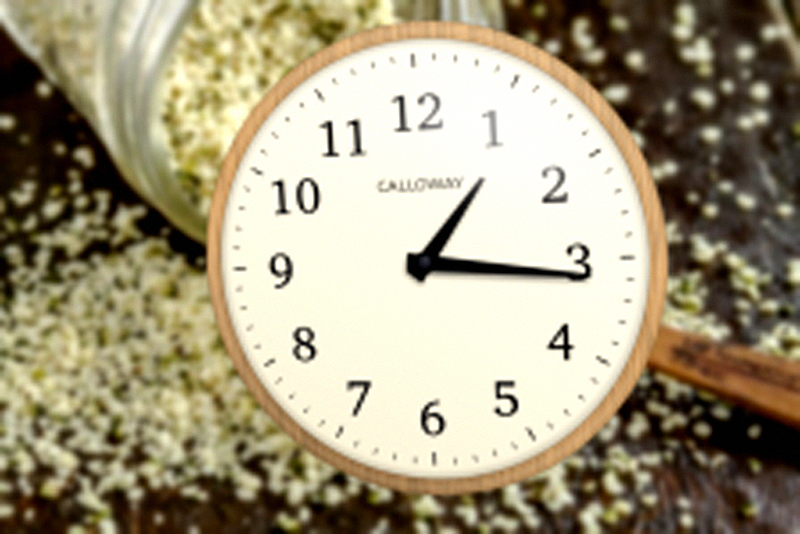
1:16
